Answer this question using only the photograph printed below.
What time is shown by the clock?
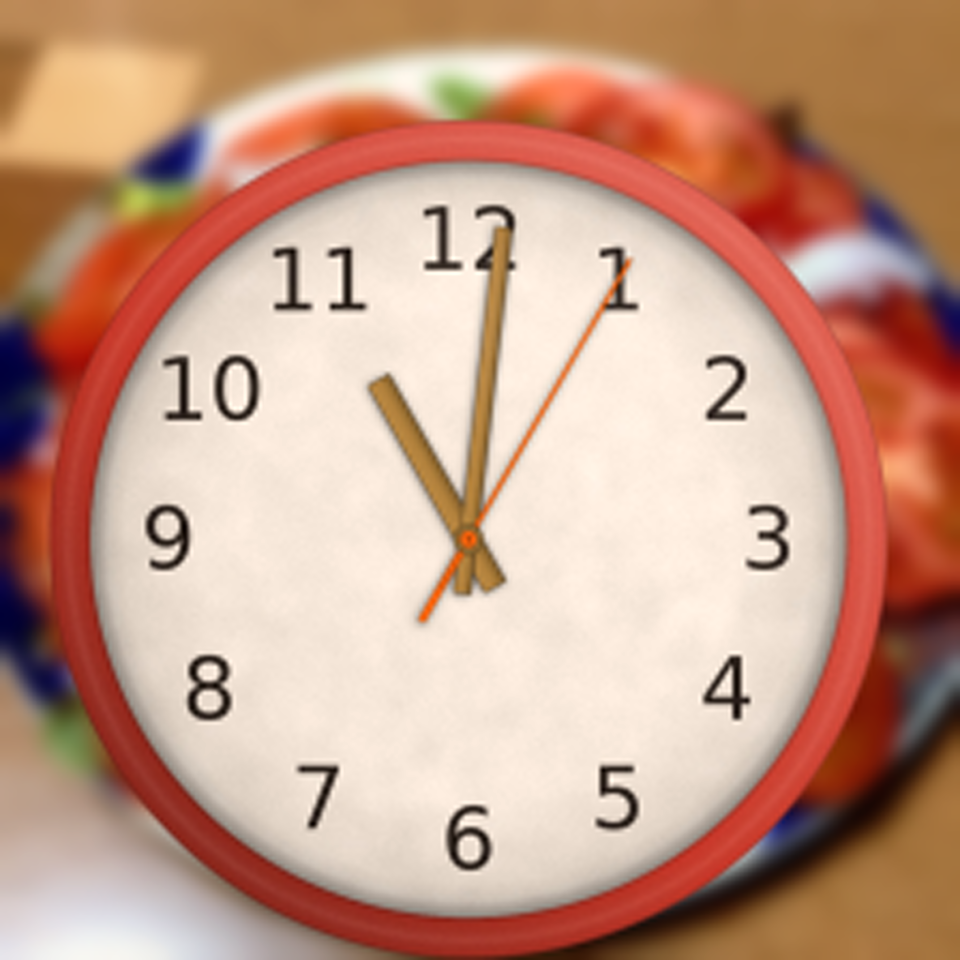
11:01:05
